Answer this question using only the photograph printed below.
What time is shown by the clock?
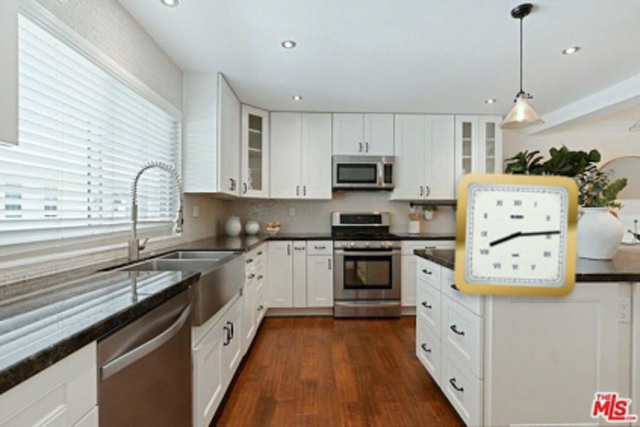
8:14
